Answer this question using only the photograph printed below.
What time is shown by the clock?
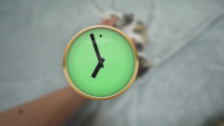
6:57
